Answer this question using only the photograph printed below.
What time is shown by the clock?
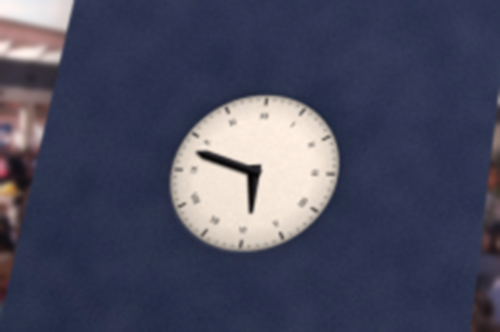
5:48
